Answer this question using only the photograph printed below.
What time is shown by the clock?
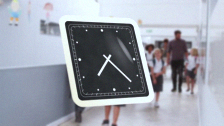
7:23
